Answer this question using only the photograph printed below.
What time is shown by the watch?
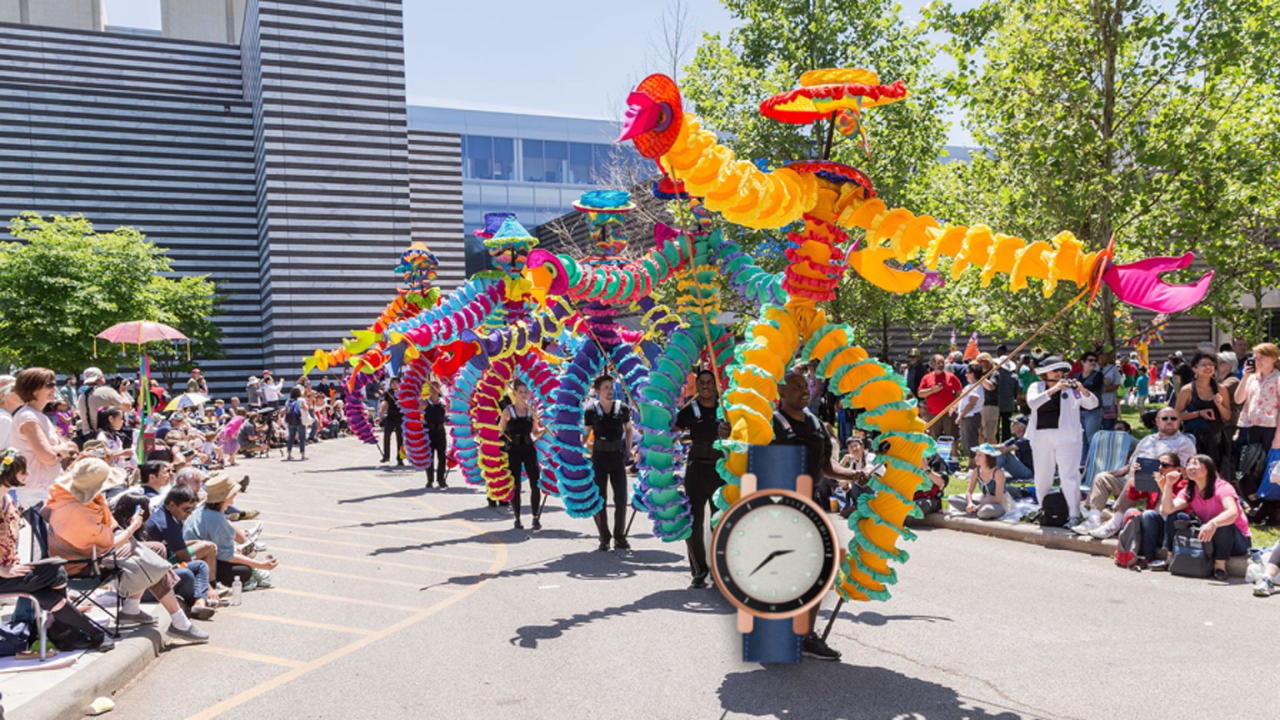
2:38
